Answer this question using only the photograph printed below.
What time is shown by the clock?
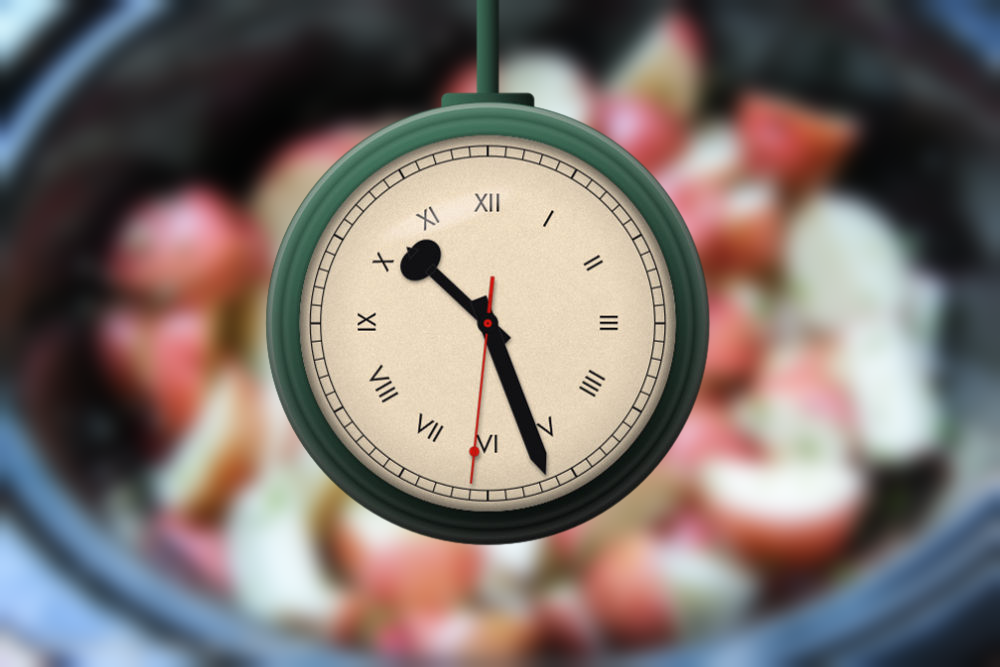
10:26:31
